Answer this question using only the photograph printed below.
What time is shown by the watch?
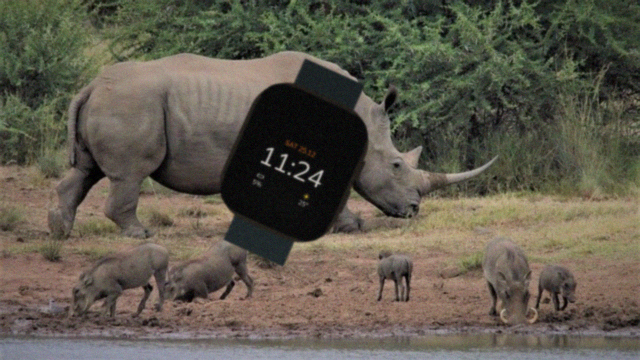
11:24
